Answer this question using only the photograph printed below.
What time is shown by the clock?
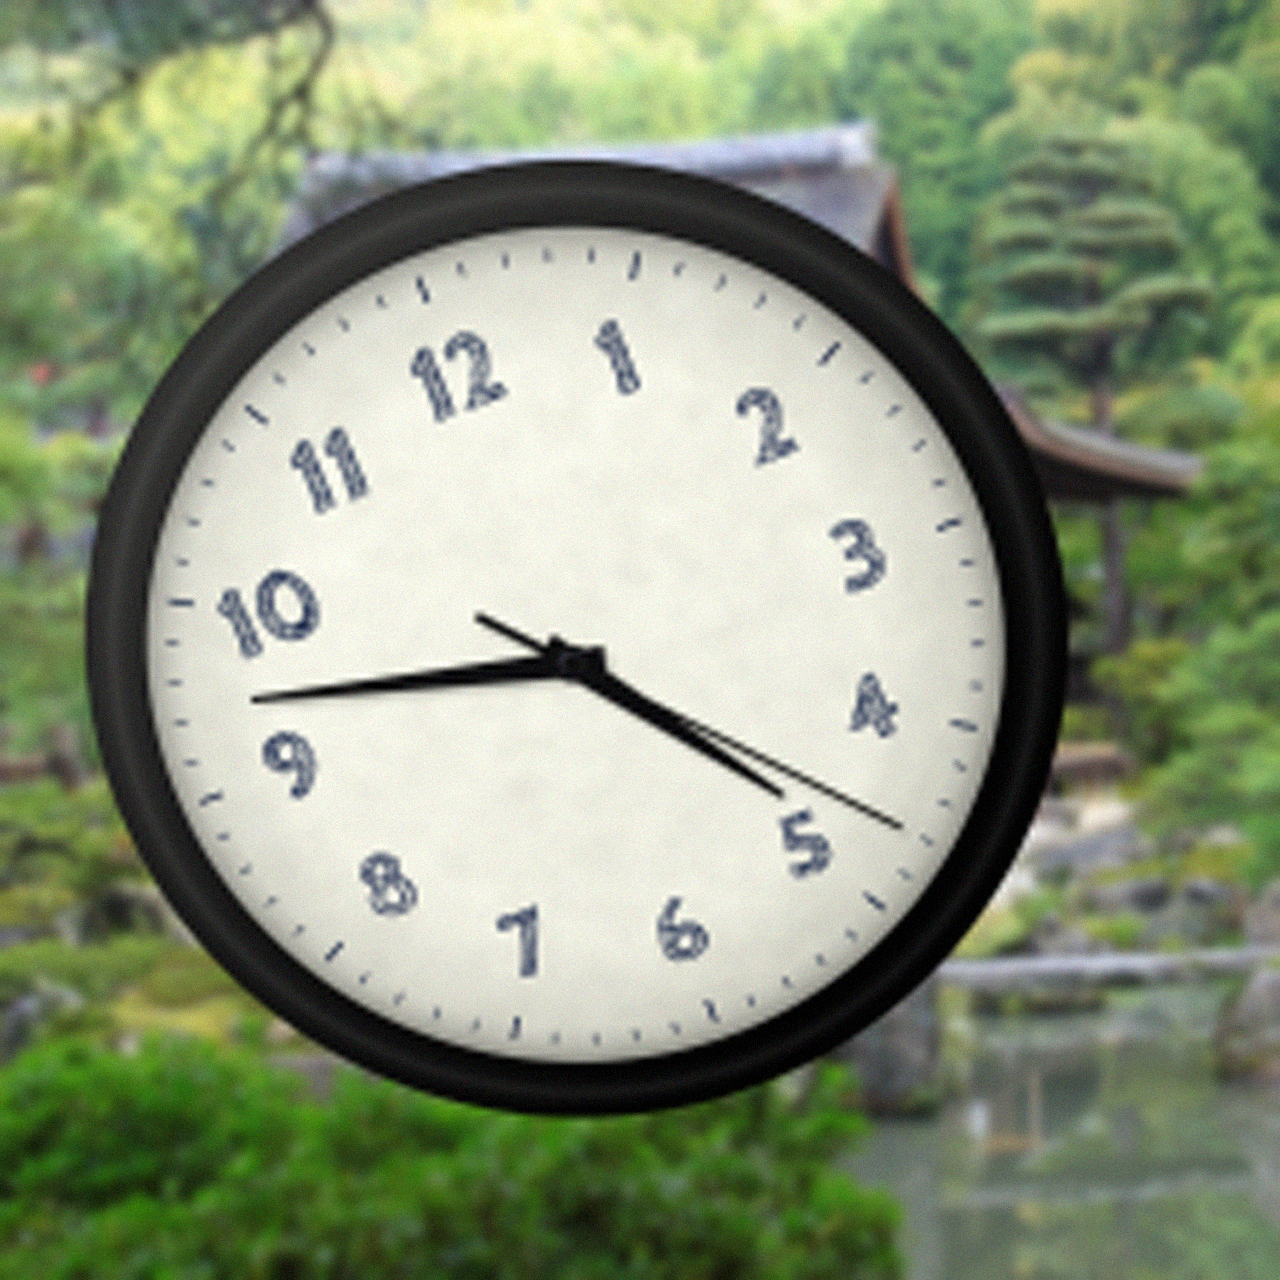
4:47:23
